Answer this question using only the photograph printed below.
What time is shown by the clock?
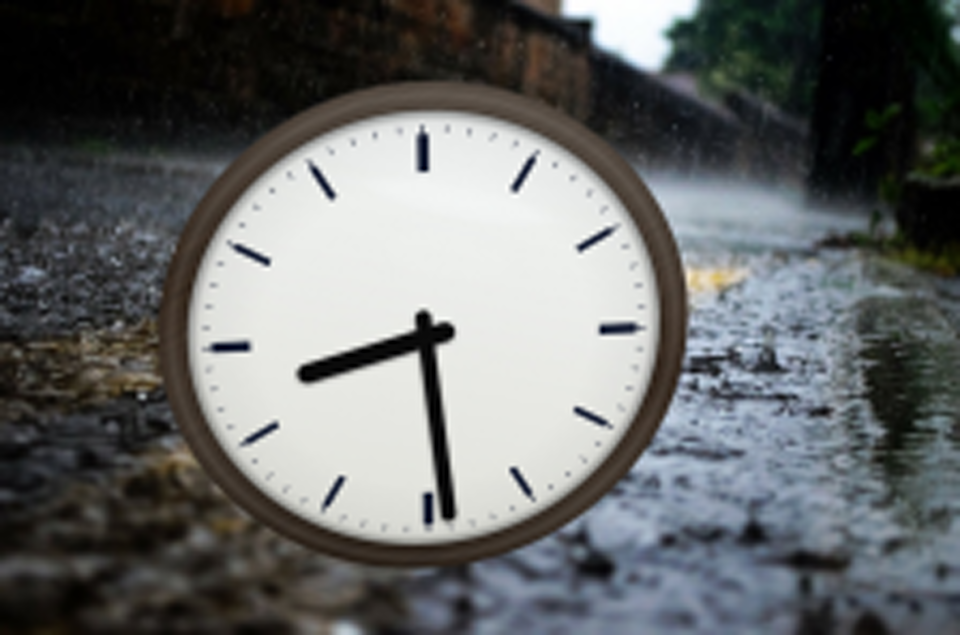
8:29
